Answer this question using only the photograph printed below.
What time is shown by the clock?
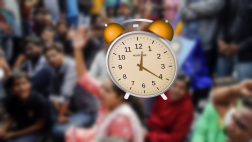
12:21
